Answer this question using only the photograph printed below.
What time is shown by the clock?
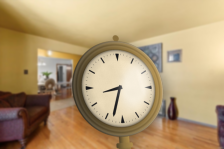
8:33
